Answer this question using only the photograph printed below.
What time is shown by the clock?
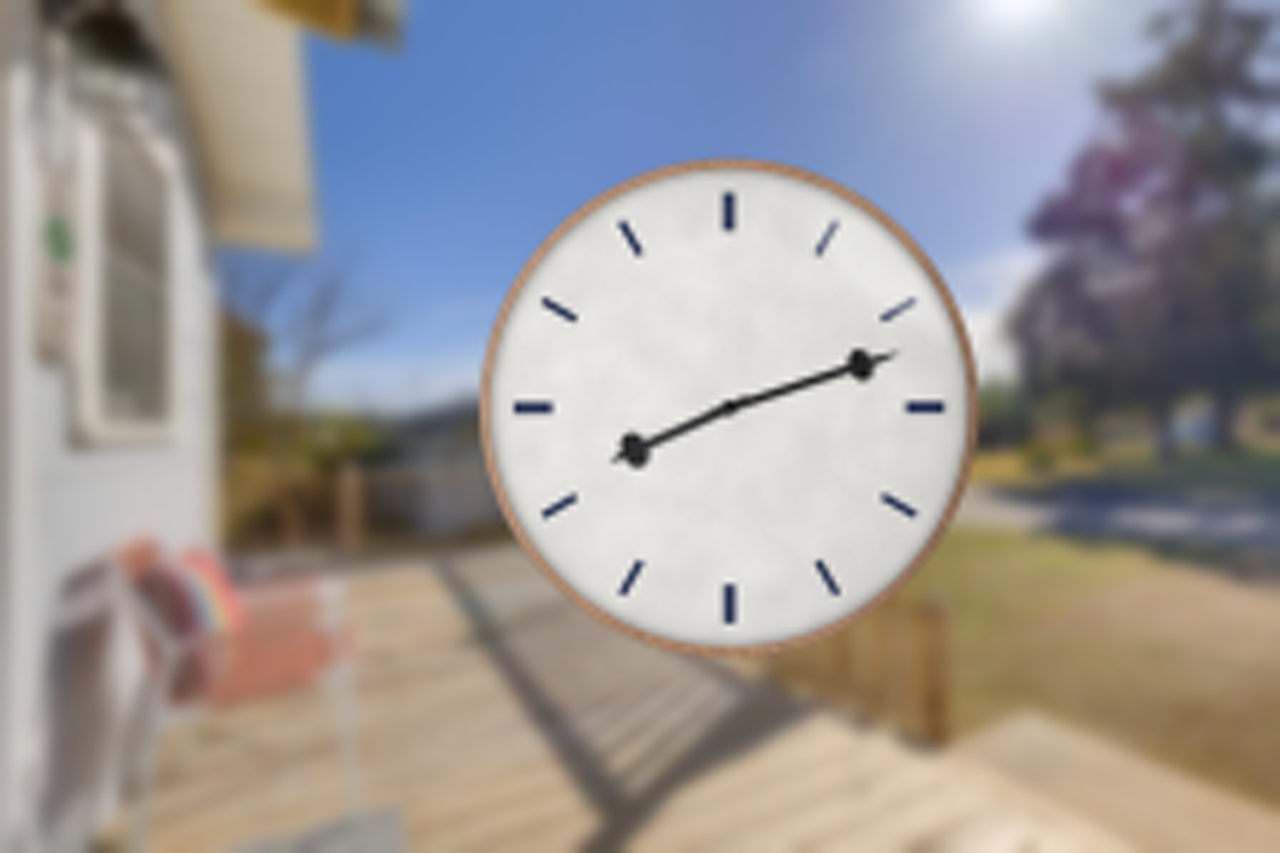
8:12
